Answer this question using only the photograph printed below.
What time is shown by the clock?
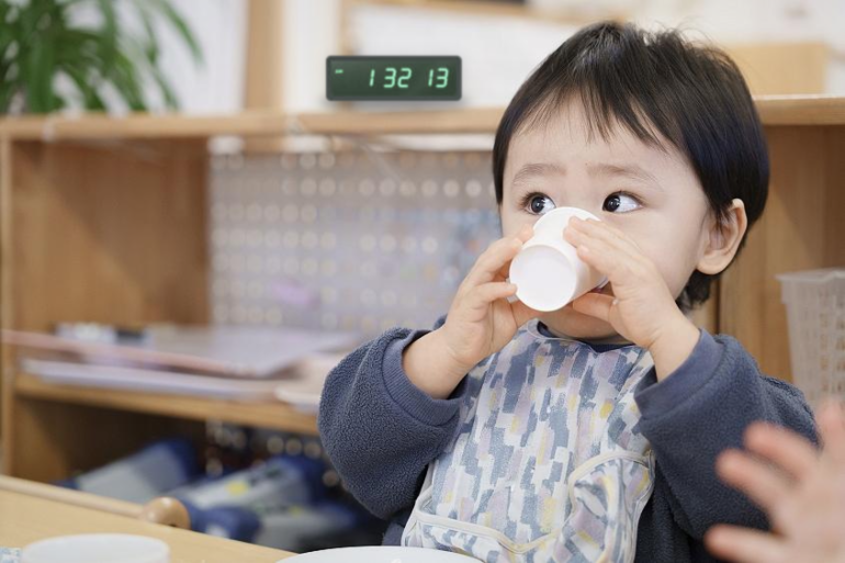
1:32:13
